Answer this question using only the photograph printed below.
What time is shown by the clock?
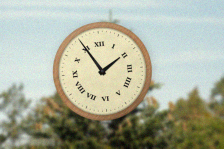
1:55
